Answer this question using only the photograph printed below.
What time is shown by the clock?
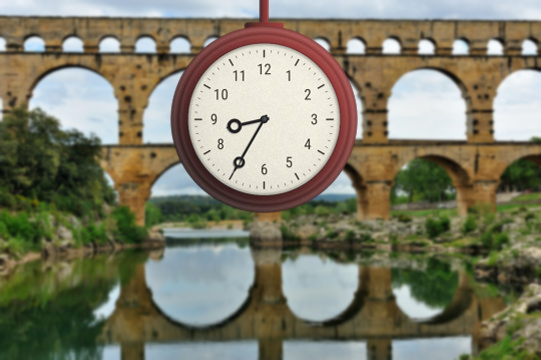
8:35
